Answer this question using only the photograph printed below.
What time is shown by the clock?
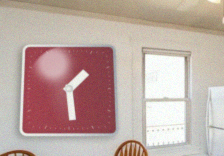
1:29
